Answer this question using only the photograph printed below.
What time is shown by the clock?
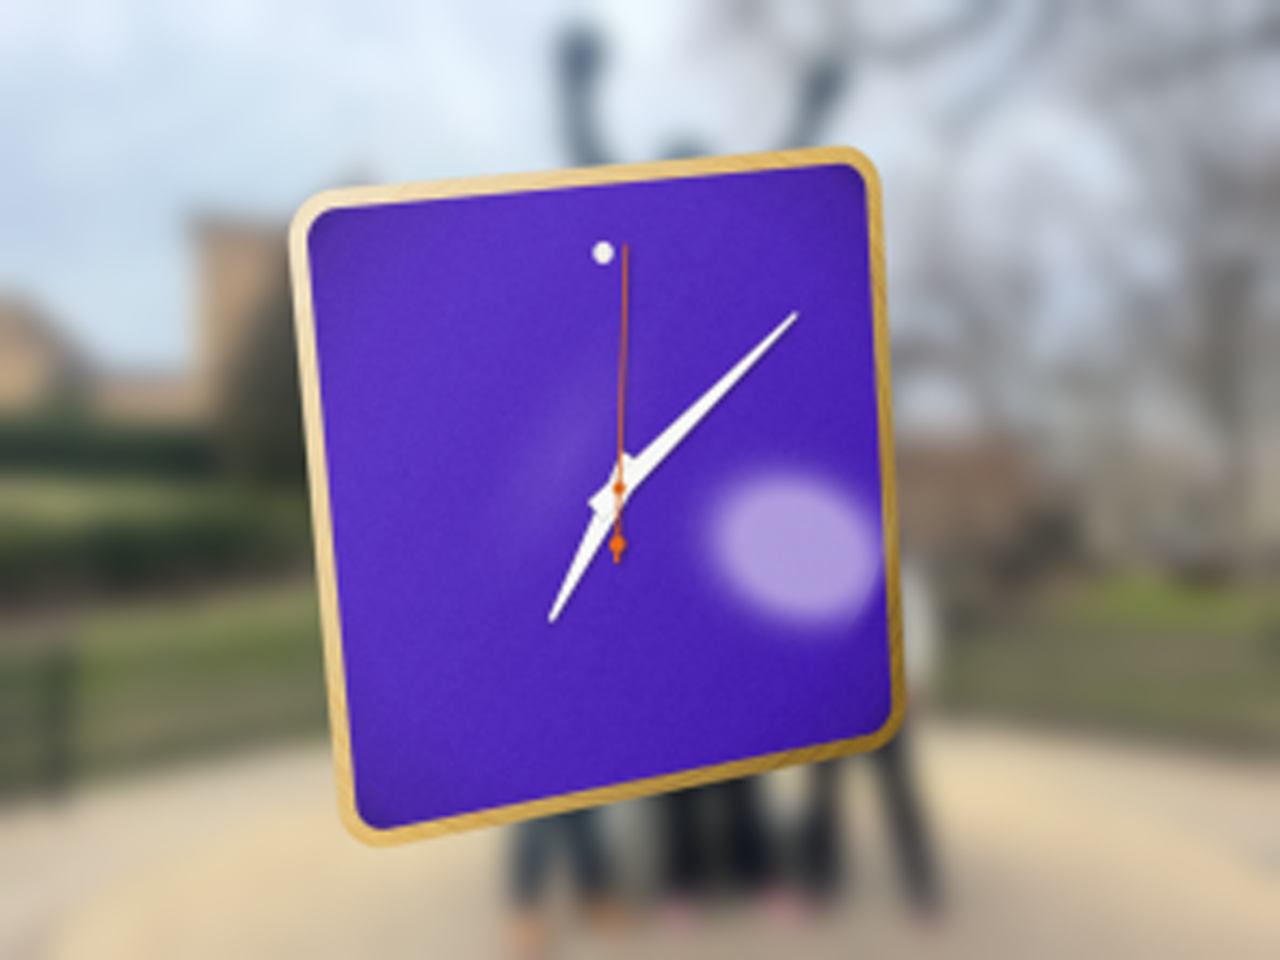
7:09:01
